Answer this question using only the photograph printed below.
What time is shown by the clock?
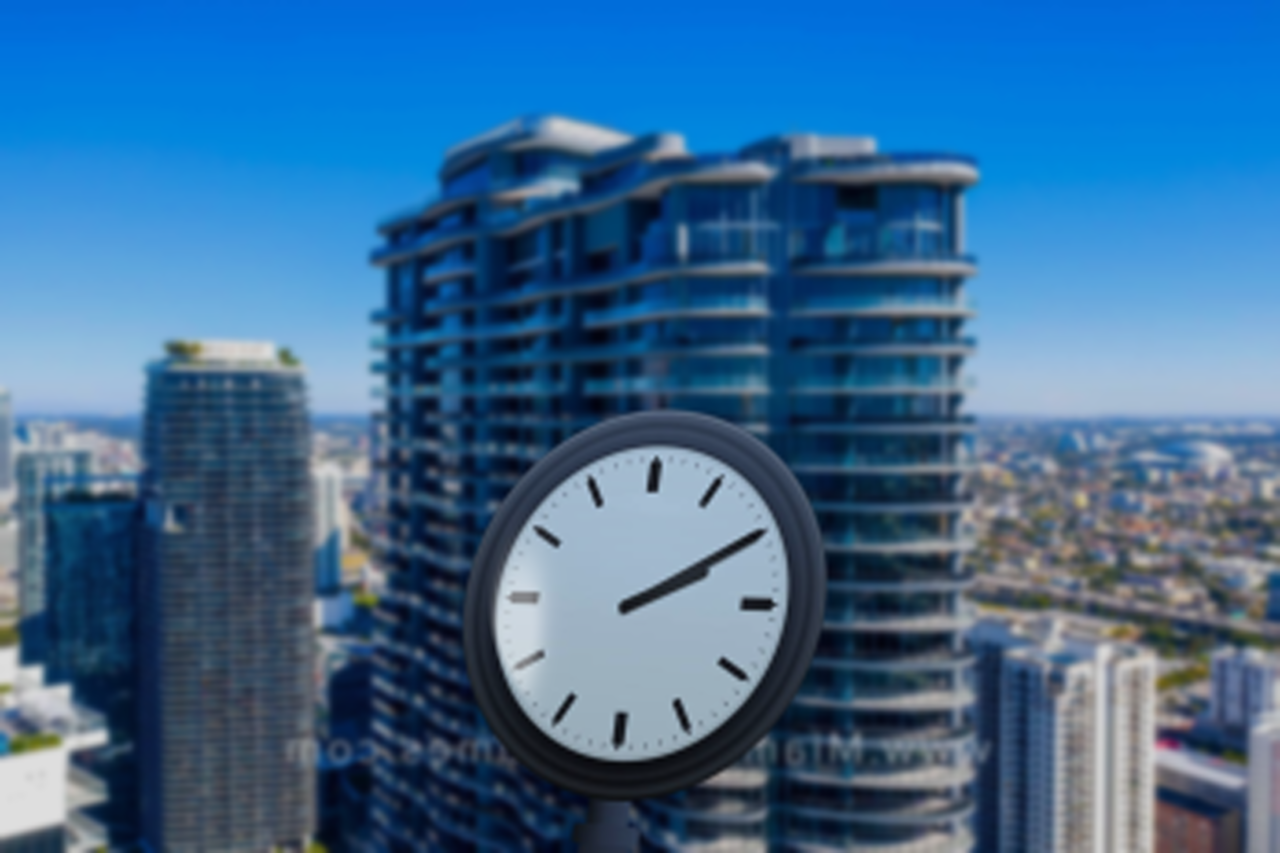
2:10
